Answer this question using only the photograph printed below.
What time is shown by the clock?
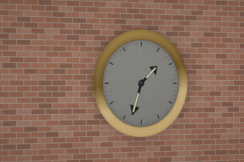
1:33
